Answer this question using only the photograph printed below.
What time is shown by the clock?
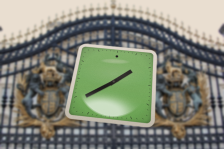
1:39
